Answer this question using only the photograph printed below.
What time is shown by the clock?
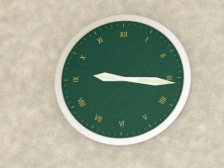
9:16
